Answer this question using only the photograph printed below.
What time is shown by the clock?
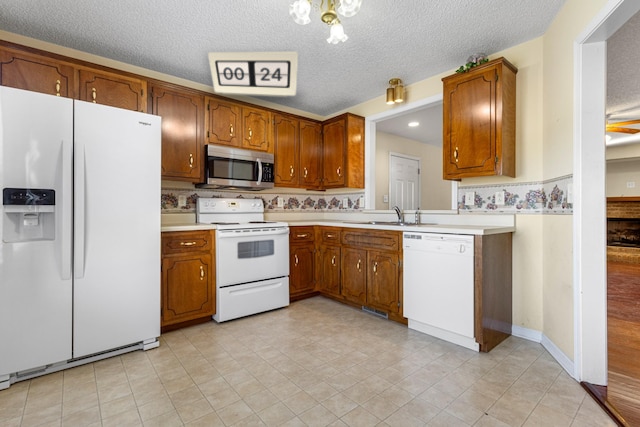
0:24
